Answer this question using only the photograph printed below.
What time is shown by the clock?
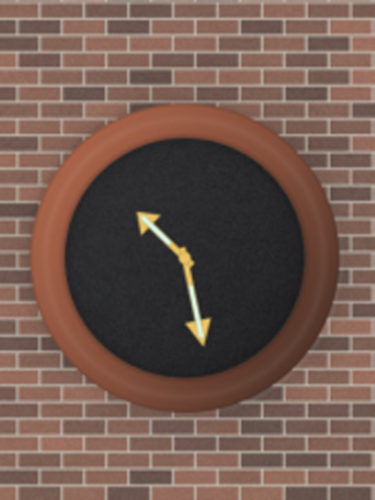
10:28
